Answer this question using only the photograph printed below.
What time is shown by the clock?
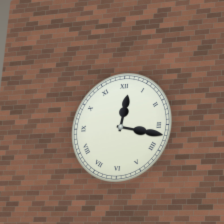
12:17
